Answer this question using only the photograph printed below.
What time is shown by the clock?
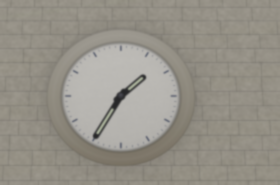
1:35
